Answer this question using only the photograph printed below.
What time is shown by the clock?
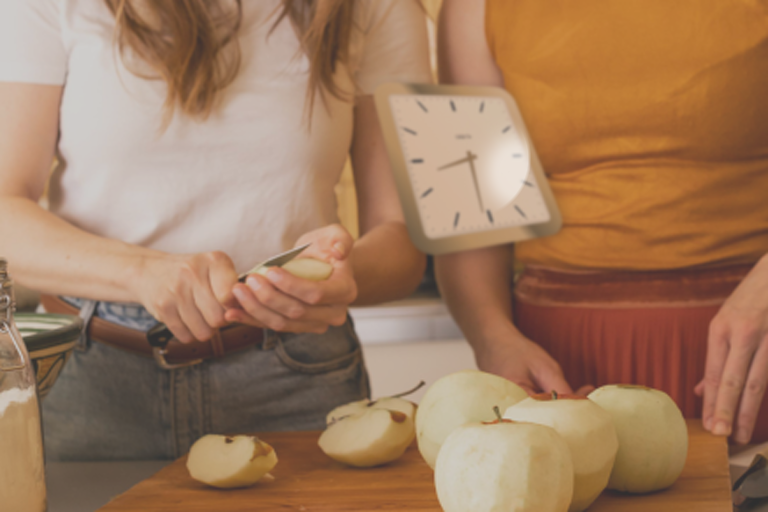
8:31
